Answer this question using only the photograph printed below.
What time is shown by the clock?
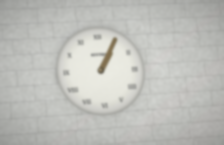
1:05
